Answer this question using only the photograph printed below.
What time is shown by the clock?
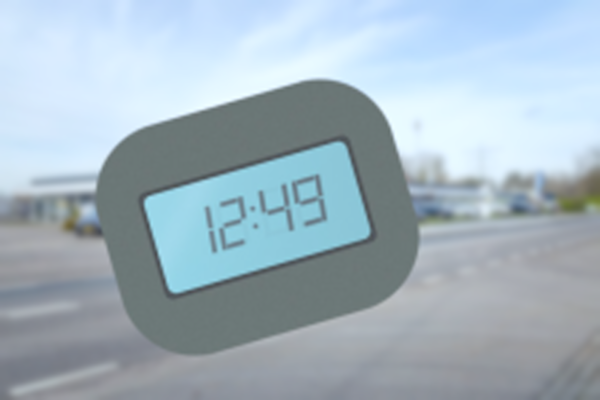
12:49
